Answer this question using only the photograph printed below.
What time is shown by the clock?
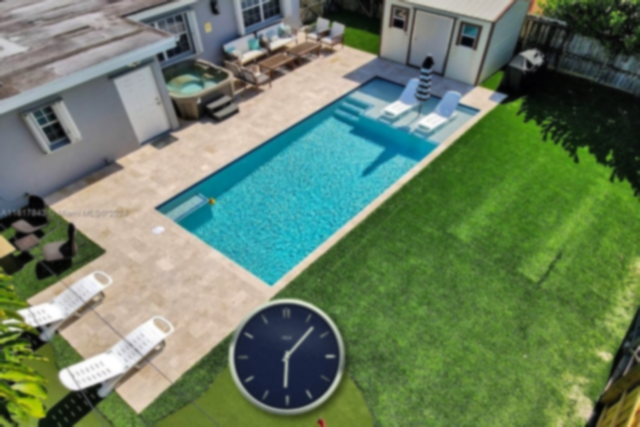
6:07
